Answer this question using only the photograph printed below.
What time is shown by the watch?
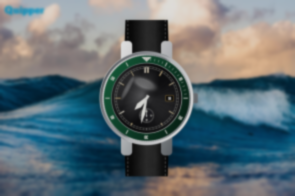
7:32
